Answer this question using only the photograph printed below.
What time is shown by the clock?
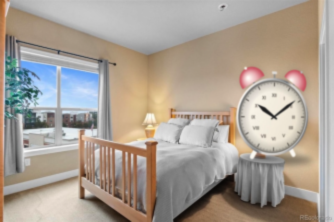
10:09
